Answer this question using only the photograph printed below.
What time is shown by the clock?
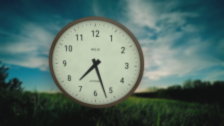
7:27
